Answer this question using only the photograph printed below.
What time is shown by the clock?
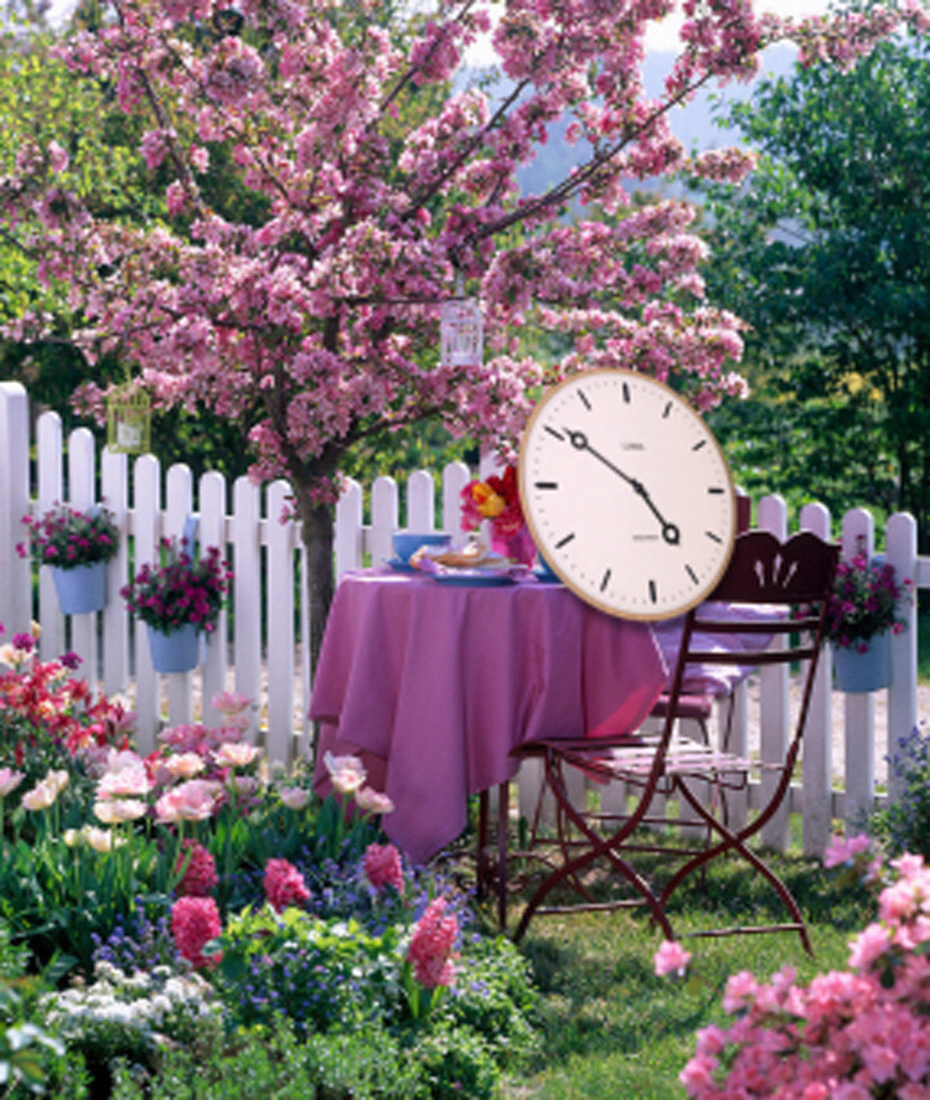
4:51
